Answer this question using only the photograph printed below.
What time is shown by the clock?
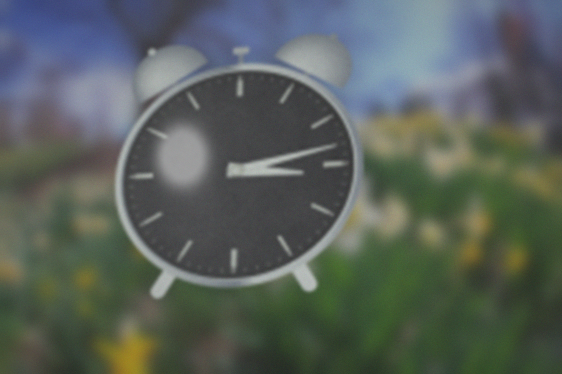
3:13
